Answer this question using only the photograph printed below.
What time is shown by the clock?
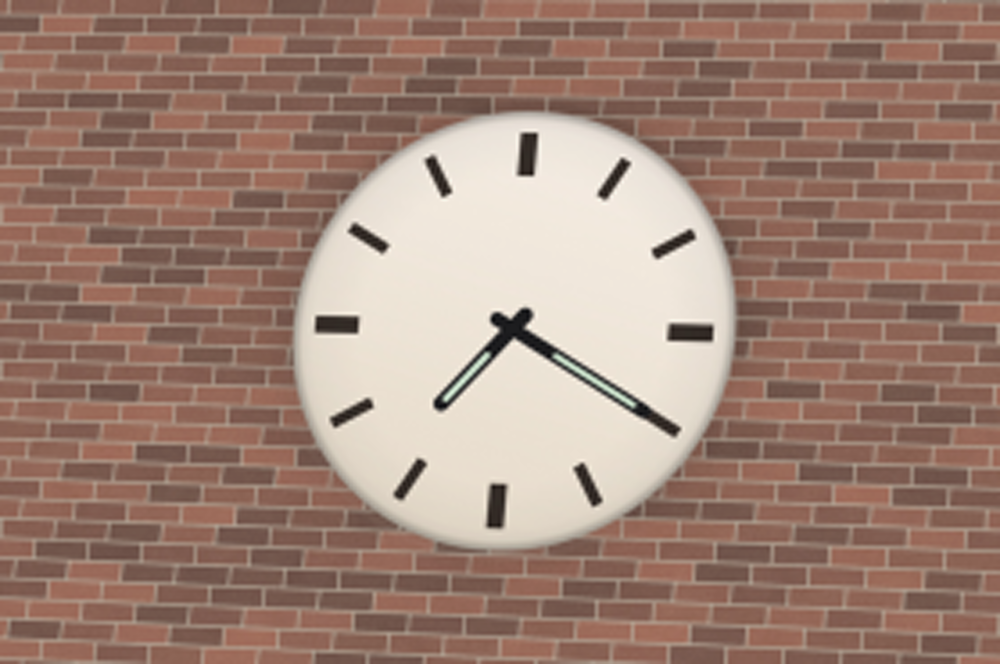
7:20
